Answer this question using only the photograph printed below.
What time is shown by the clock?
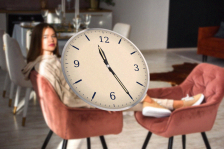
11:25
